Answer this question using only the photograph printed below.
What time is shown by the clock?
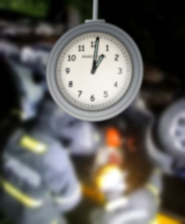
1:01
